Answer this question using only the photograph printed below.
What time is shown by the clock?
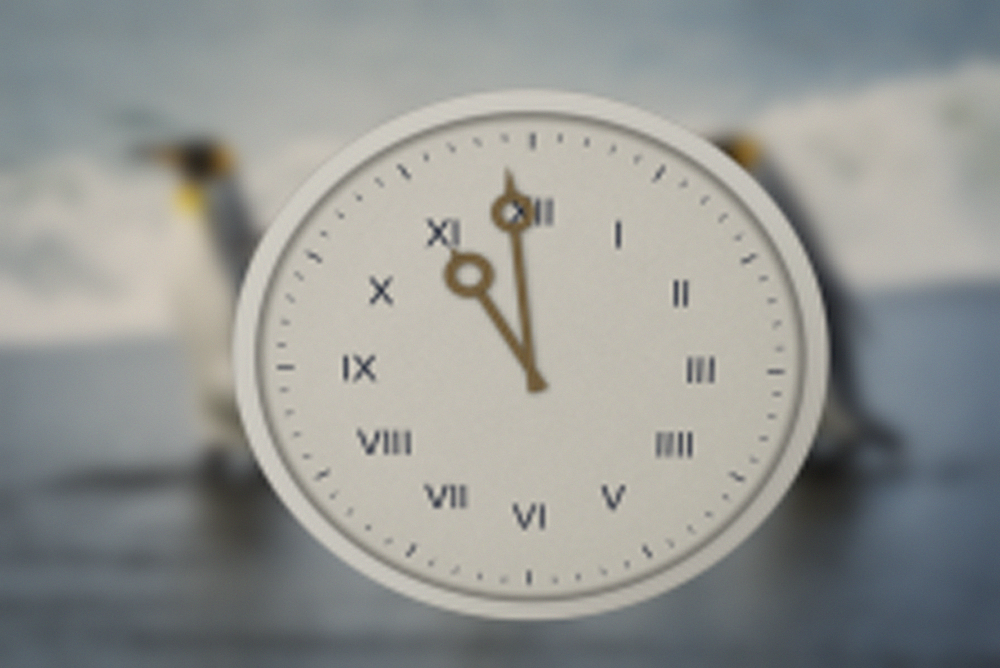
10:59
